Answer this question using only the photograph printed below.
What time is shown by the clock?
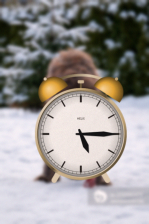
5:15
